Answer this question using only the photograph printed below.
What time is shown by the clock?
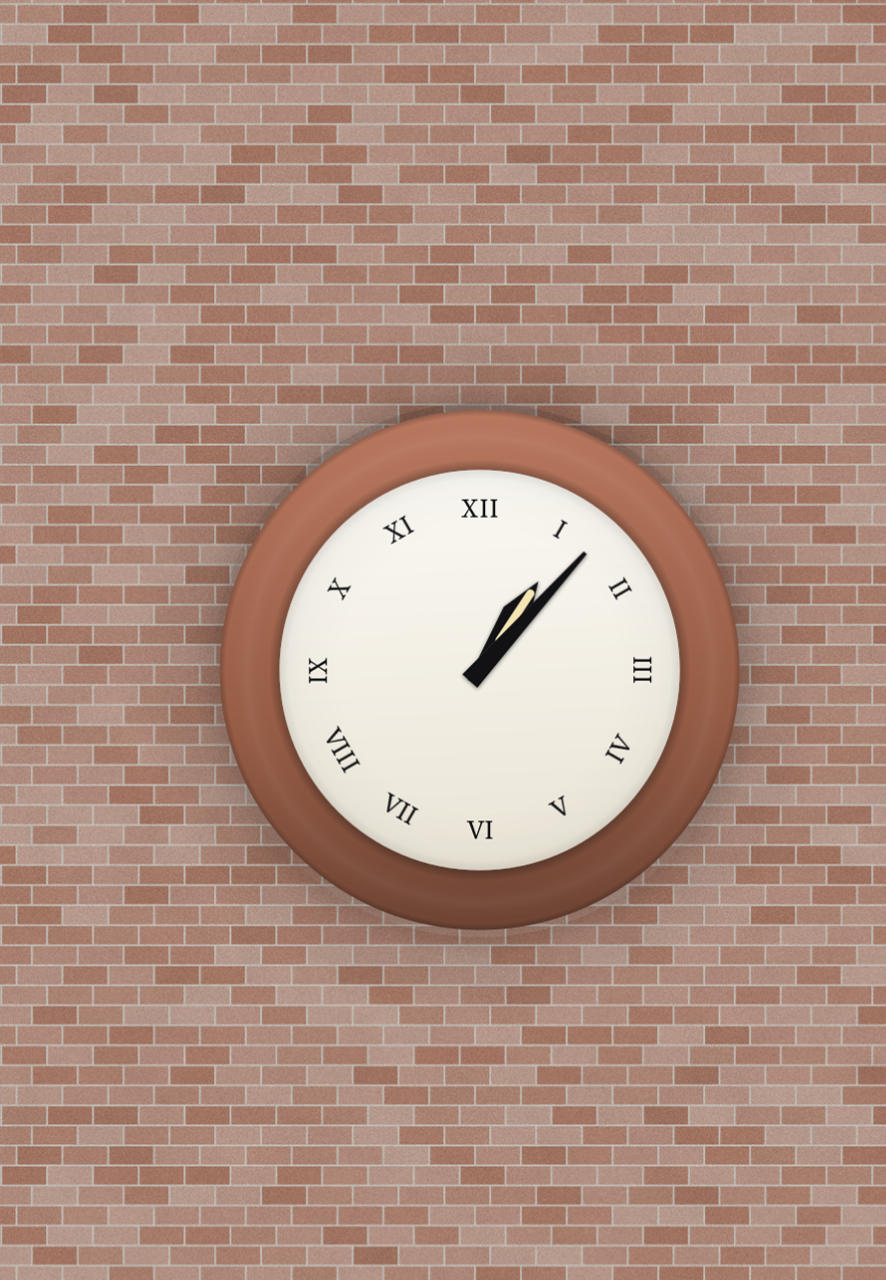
1:07
